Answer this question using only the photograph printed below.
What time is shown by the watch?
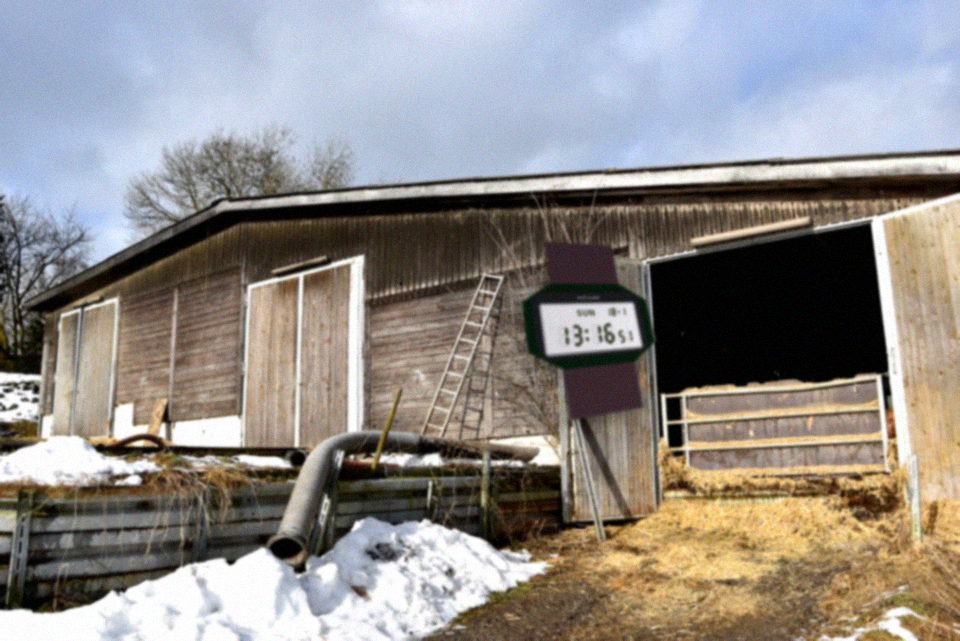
13:16:51
